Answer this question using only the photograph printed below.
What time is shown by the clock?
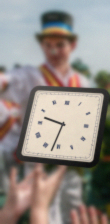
9:32
